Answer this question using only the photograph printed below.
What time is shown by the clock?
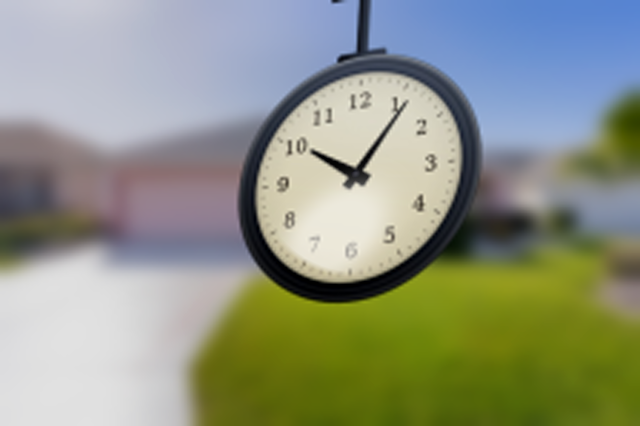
10:06
